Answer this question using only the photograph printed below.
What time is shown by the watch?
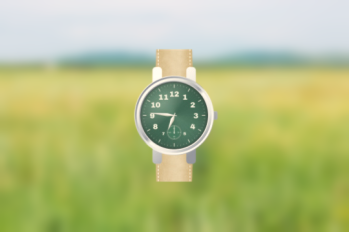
6:46
